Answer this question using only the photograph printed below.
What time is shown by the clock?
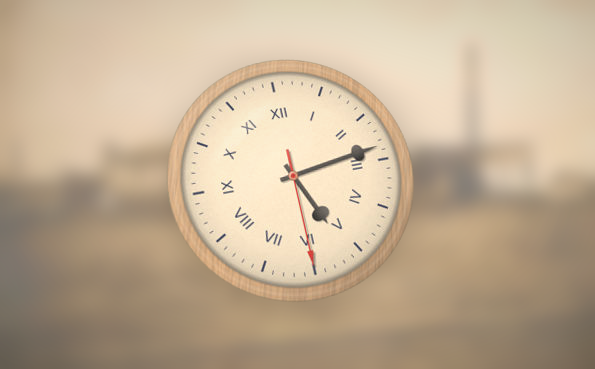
5:13:30
